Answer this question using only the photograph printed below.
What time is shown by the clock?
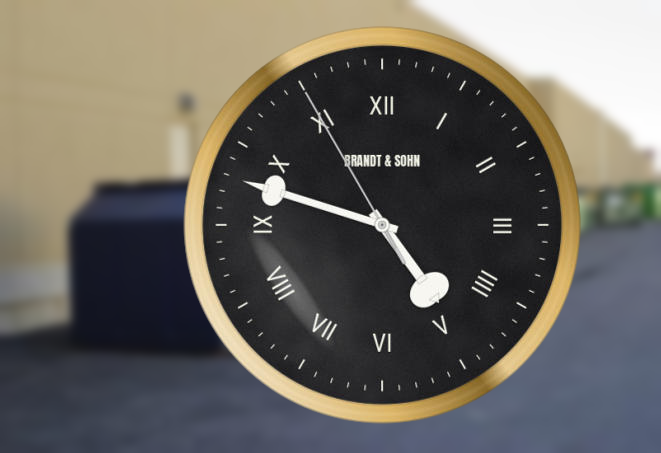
4:47:55
